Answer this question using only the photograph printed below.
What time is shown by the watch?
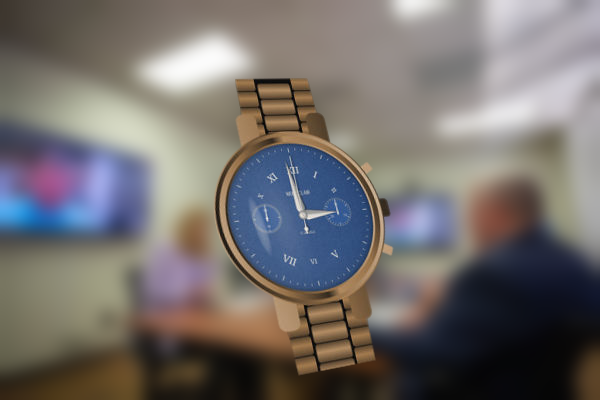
2:59
